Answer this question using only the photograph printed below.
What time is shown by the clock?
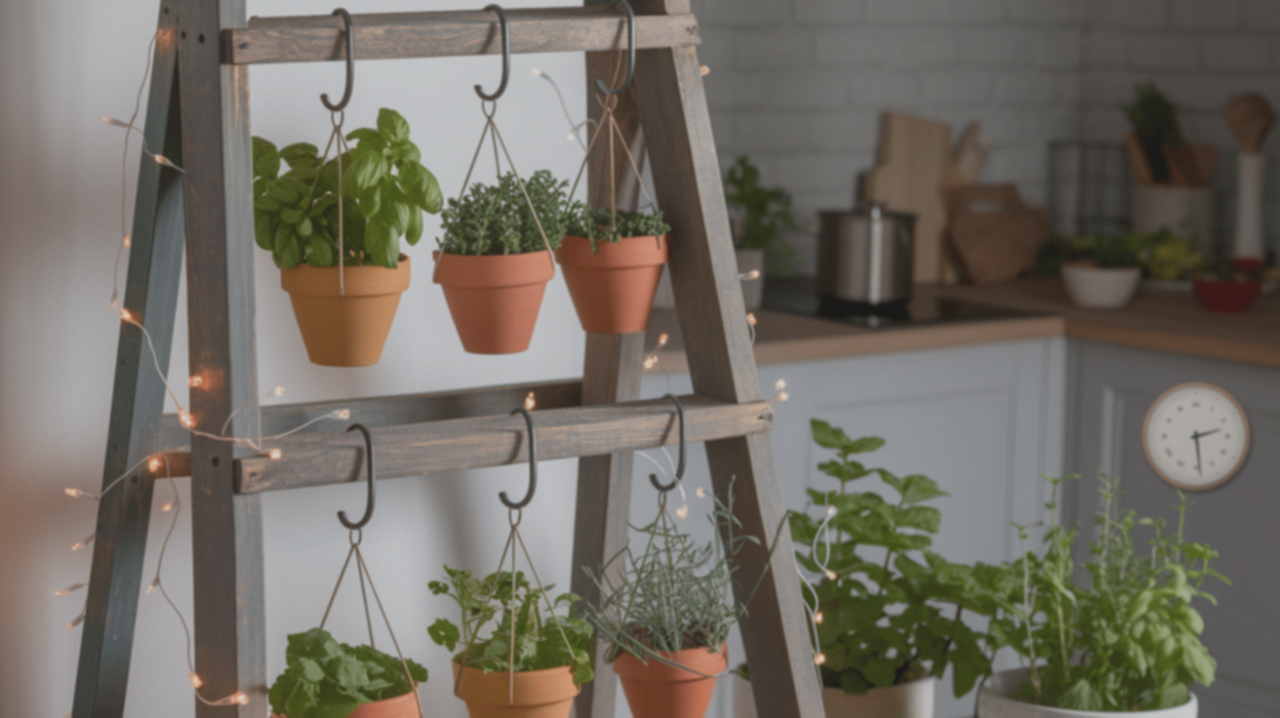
2:29
